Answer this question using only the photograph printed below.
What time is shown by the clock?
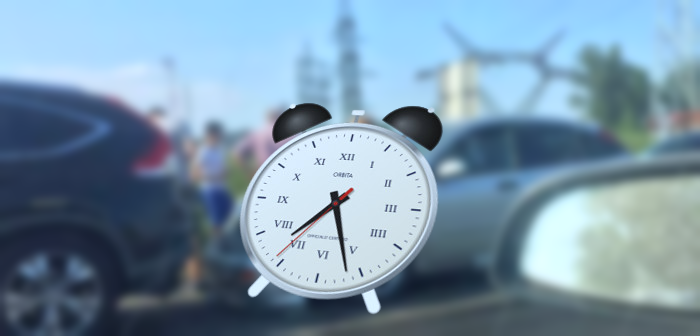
7:26:36
